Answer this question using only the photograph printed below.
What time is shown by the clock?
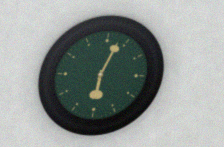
6:03
